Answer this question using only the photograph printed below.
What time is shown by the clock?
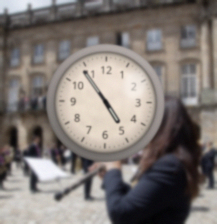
4:54
